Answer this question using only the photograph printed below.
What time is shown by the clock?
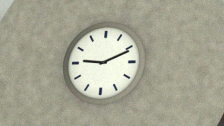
9:11
